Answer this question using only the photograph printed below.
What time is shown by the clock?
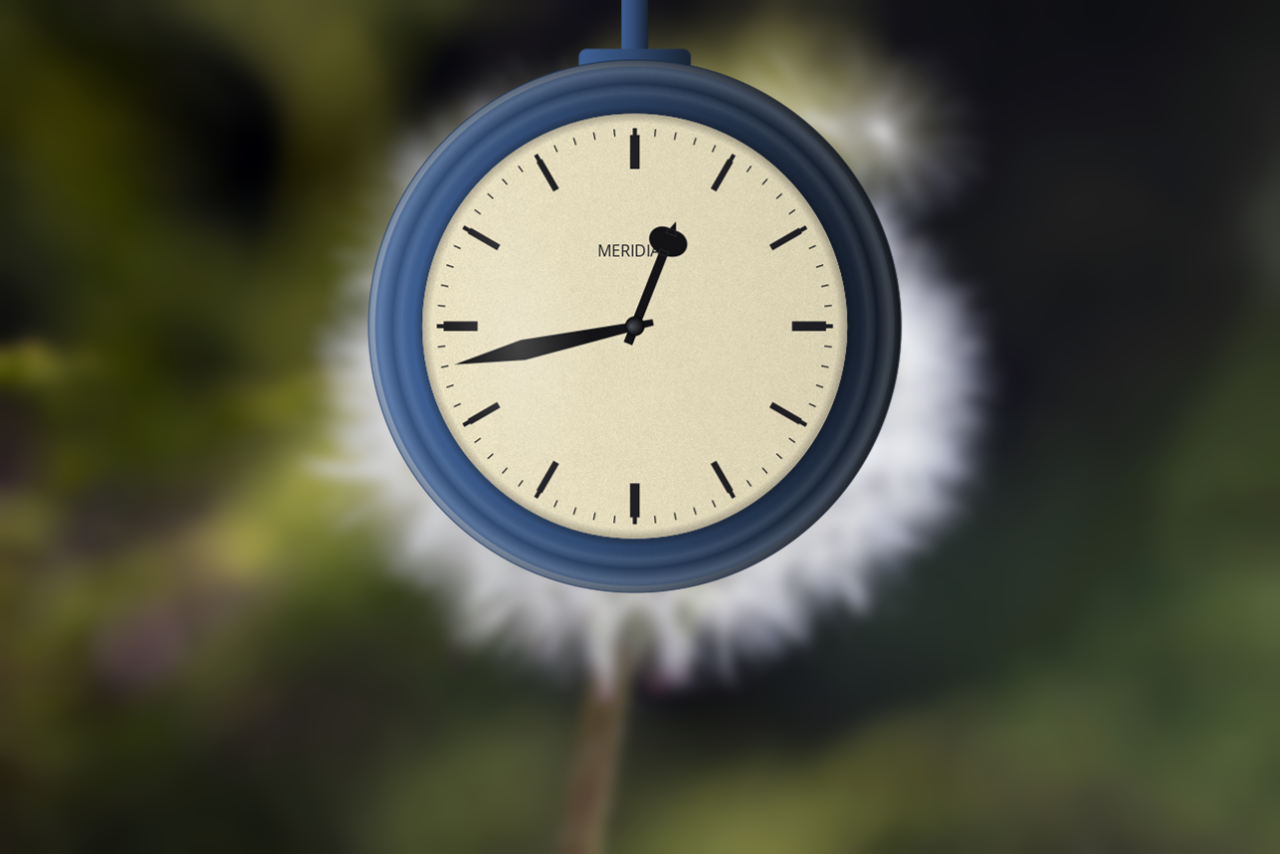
12:43
